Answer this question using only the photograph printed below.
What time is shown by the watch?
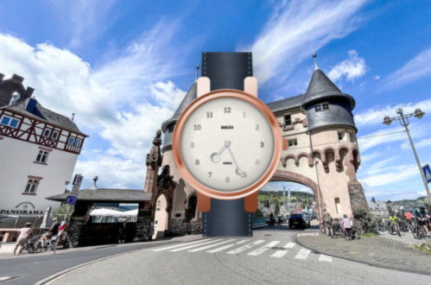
7:26
